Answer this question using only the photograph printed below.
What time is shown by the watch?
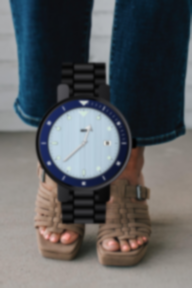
12:38
